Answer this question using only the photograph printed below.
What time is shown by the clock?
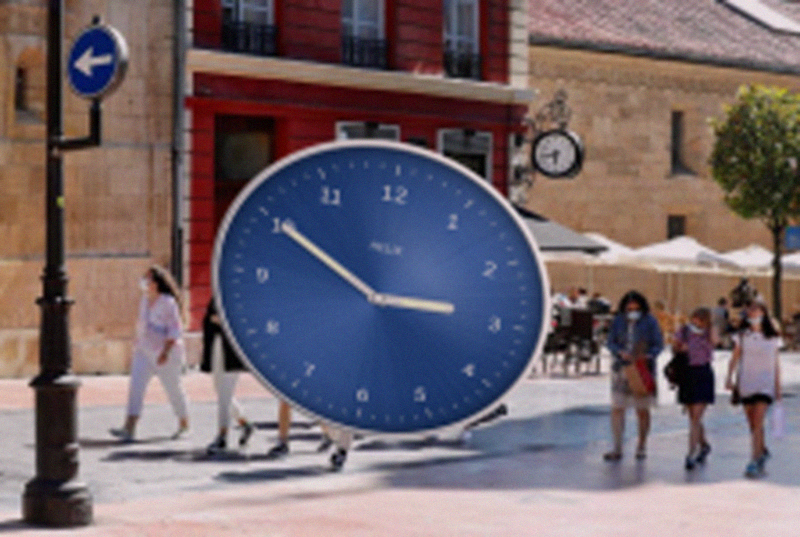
2:50
